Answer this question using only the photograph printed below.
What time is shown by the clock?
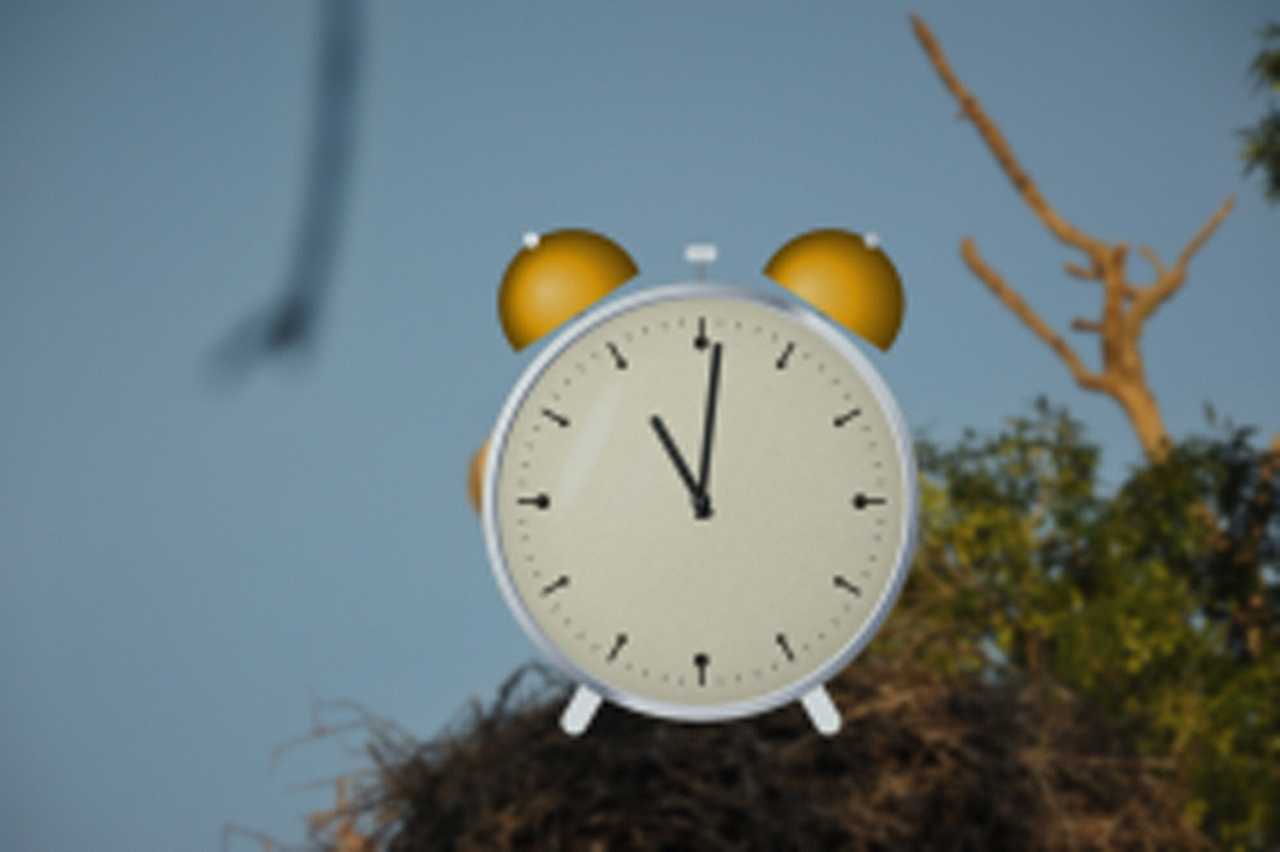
11:01
